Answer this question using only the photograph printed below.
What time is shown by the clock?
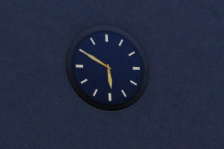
5:50
